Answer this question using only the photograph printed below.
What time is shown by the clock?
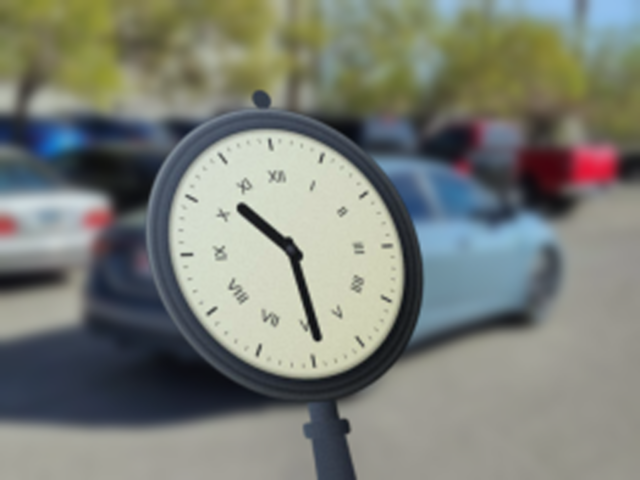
10:29
